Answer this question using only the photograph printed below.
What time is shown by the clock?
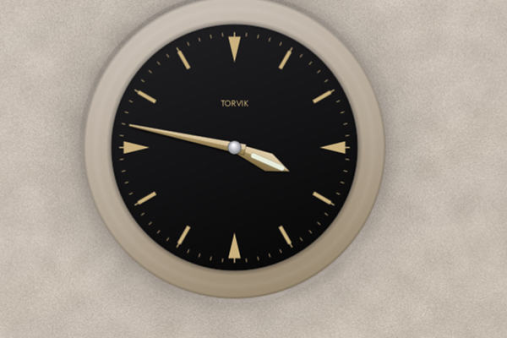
3:47
